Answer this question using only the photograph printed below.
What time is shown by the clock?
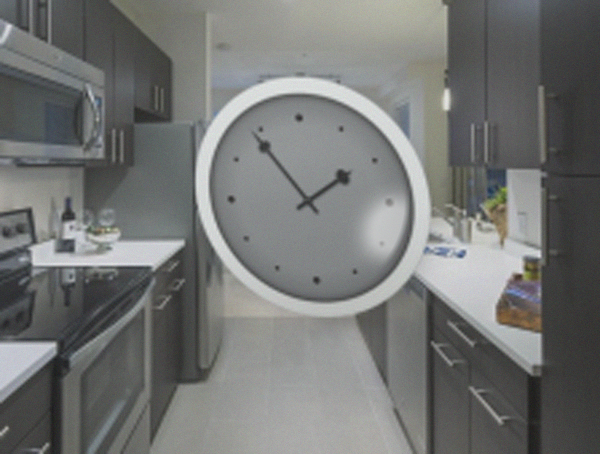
1:54
